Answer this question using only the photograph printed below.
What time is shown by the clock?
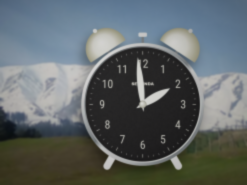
1:59
